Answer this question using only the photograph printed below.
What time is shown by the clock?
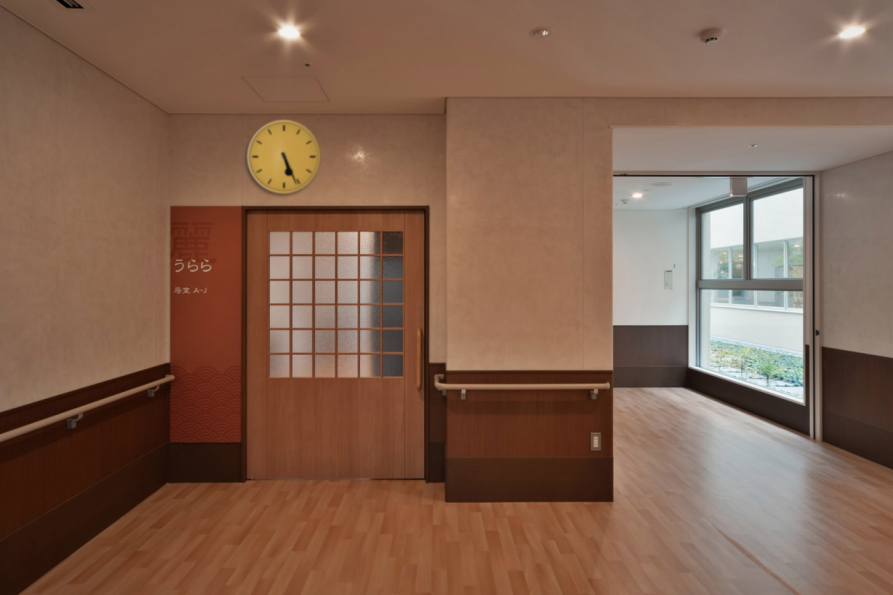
5:26
